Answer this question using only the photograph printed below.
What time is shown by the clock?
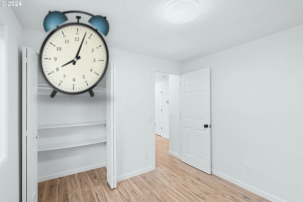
8:03
